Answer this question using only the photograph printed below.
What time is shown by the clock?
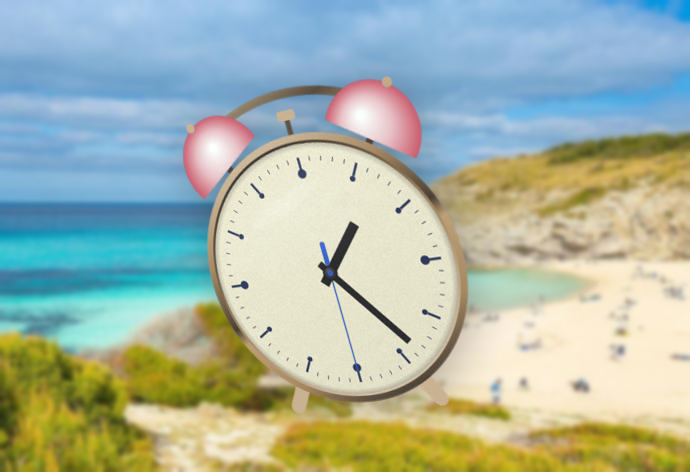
1:23:30
